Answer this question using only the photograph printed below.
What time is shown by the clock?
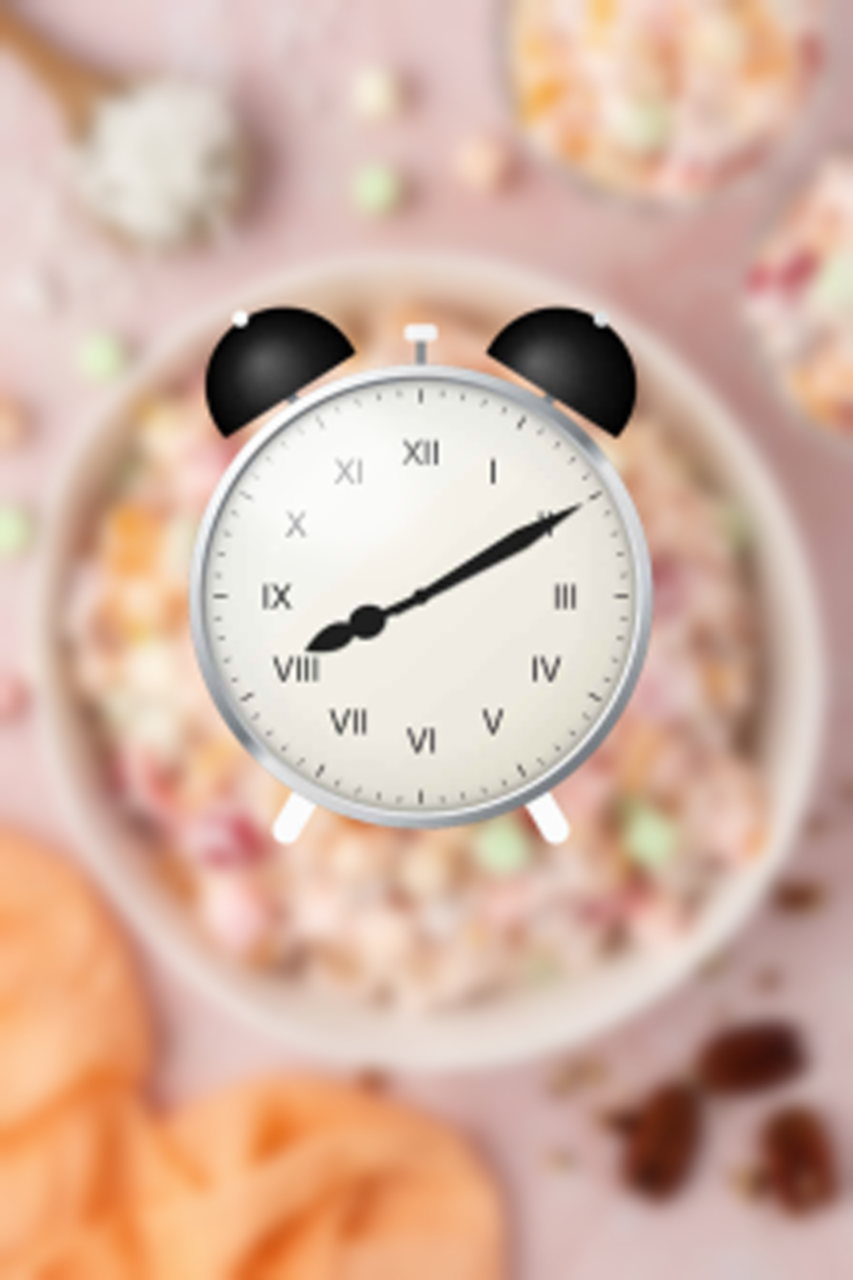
8:10
